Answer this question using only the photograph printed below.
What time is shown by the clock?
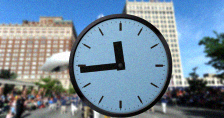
11:44
